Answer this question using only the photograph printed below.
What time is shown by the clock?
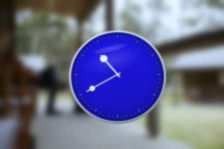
10:40
